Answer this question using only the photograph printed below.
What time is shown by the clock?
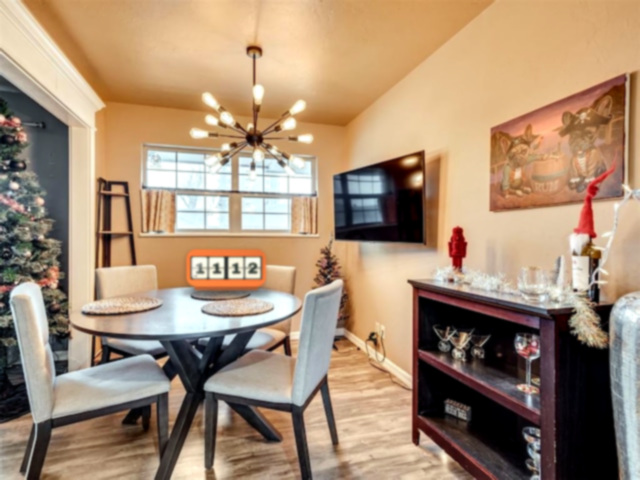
11:12
